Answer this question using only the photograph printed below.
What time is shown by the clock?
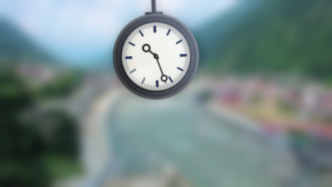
10:27
